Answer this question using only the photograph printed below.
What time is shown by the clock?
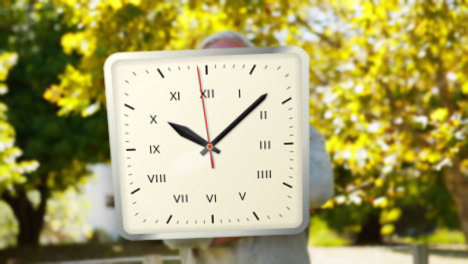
10:07:59
